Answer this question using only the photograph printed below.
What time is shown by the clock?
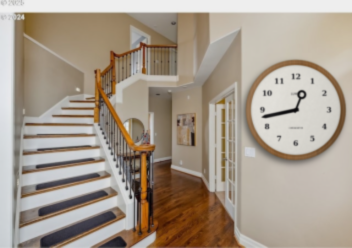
12:43
